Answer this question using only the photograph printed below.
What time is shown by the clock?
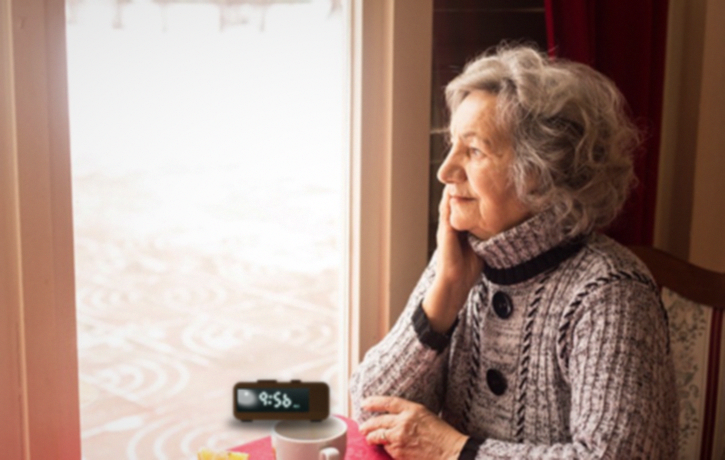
9:56
